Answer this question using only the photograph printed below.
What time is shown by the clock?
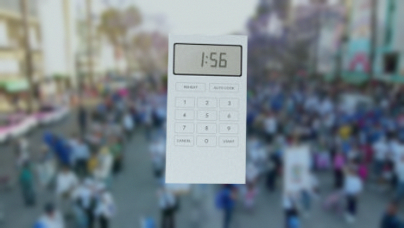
1:56
